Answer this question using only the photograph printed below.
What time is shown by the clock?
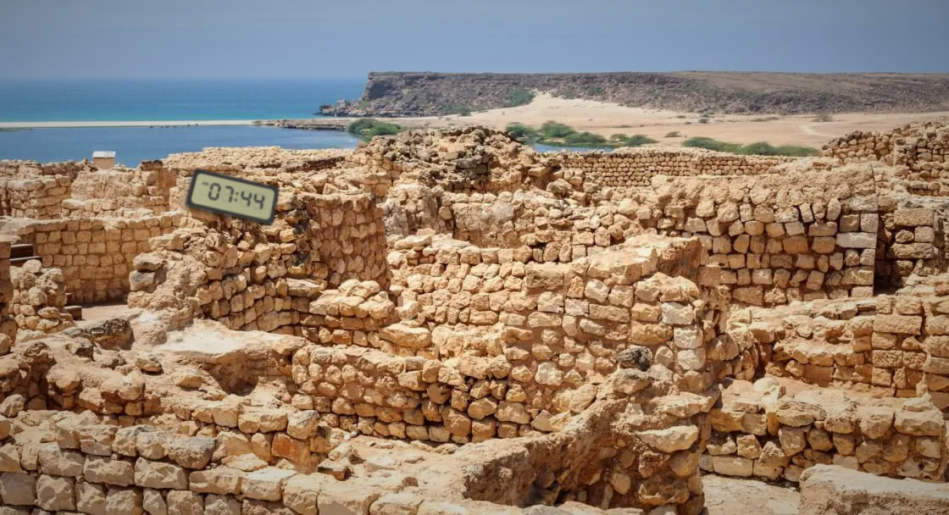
7:44
